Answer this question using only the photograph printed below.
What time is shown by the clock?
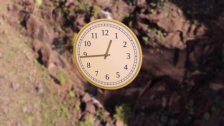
12:44
